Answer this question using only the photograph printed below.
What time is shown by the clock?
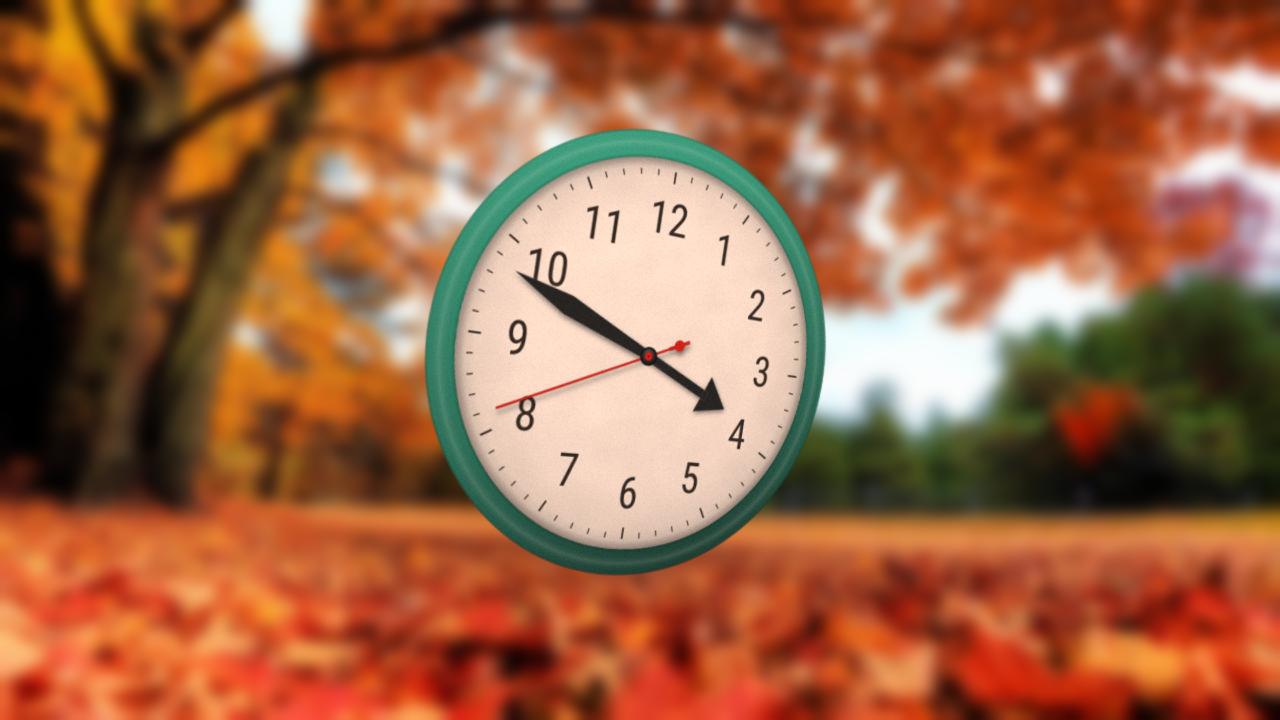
3:48:41
